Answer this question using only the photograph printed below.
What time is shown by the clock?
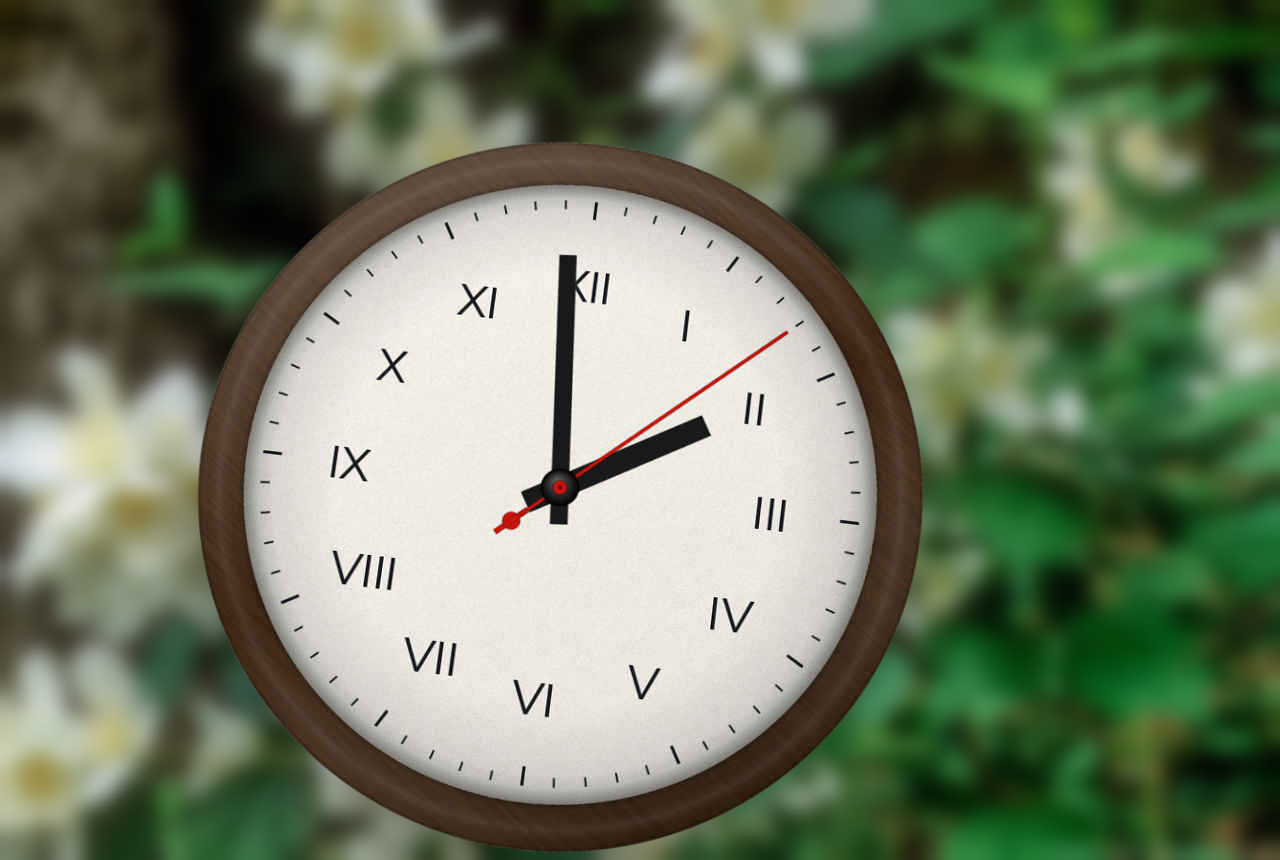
1:59:08
